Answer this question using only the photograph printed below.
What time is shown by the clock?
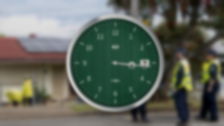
3:16
